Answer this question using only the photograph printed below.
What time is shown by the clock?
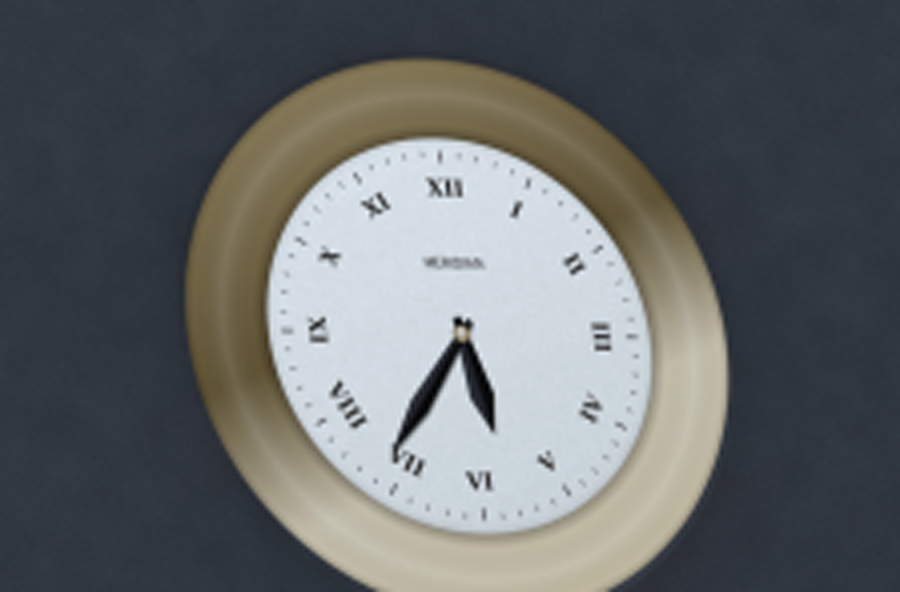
5:36
